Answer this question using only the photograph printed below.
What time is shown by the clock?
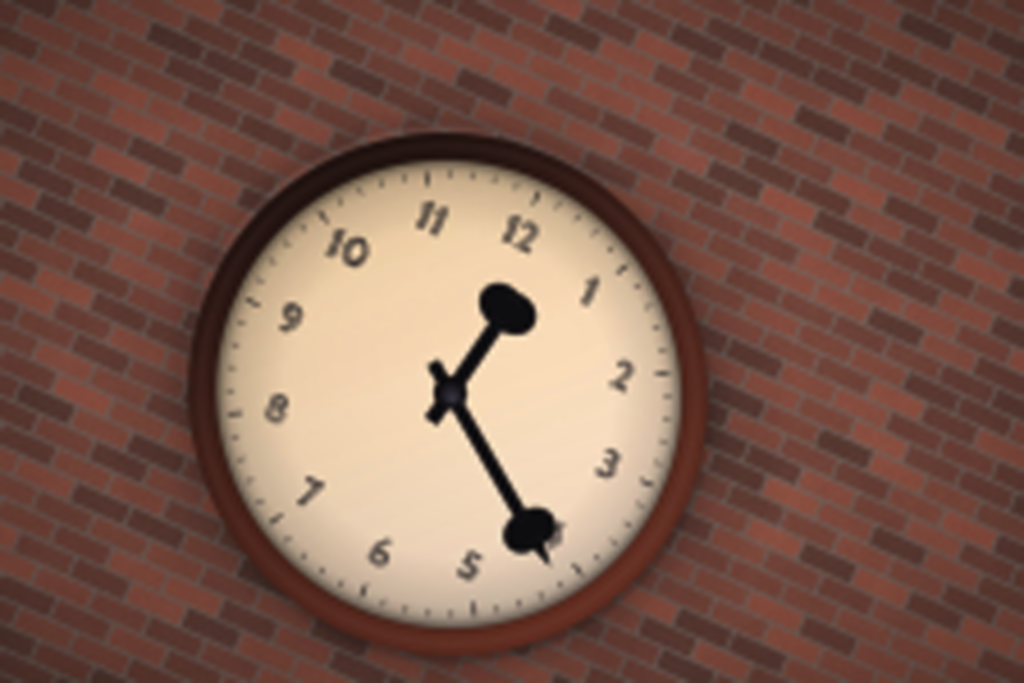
12:21
